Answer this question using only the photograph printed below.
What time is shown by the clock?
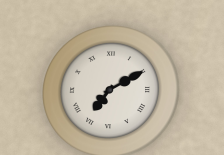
7:10
